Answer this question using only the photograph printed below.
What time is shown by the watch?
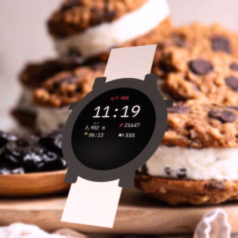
11:19
